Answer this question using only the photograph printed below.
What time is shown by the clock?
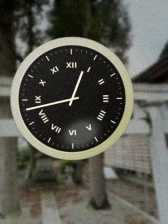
12:43
